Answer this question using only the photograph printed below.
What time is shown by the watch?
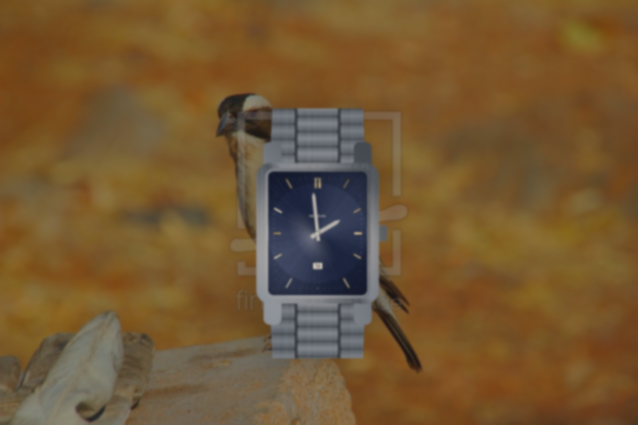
1:59
